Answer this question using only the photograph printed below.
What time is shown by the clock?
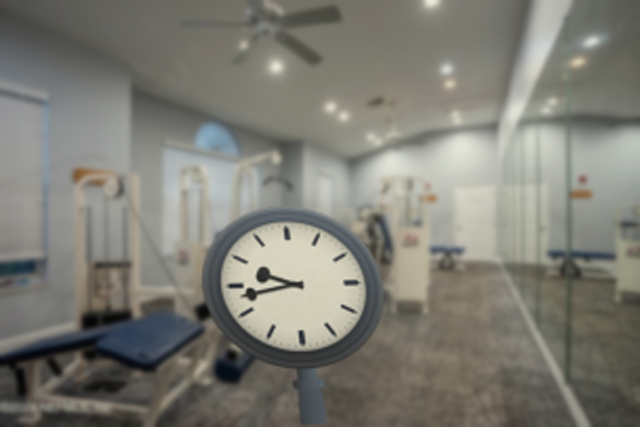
9:43
